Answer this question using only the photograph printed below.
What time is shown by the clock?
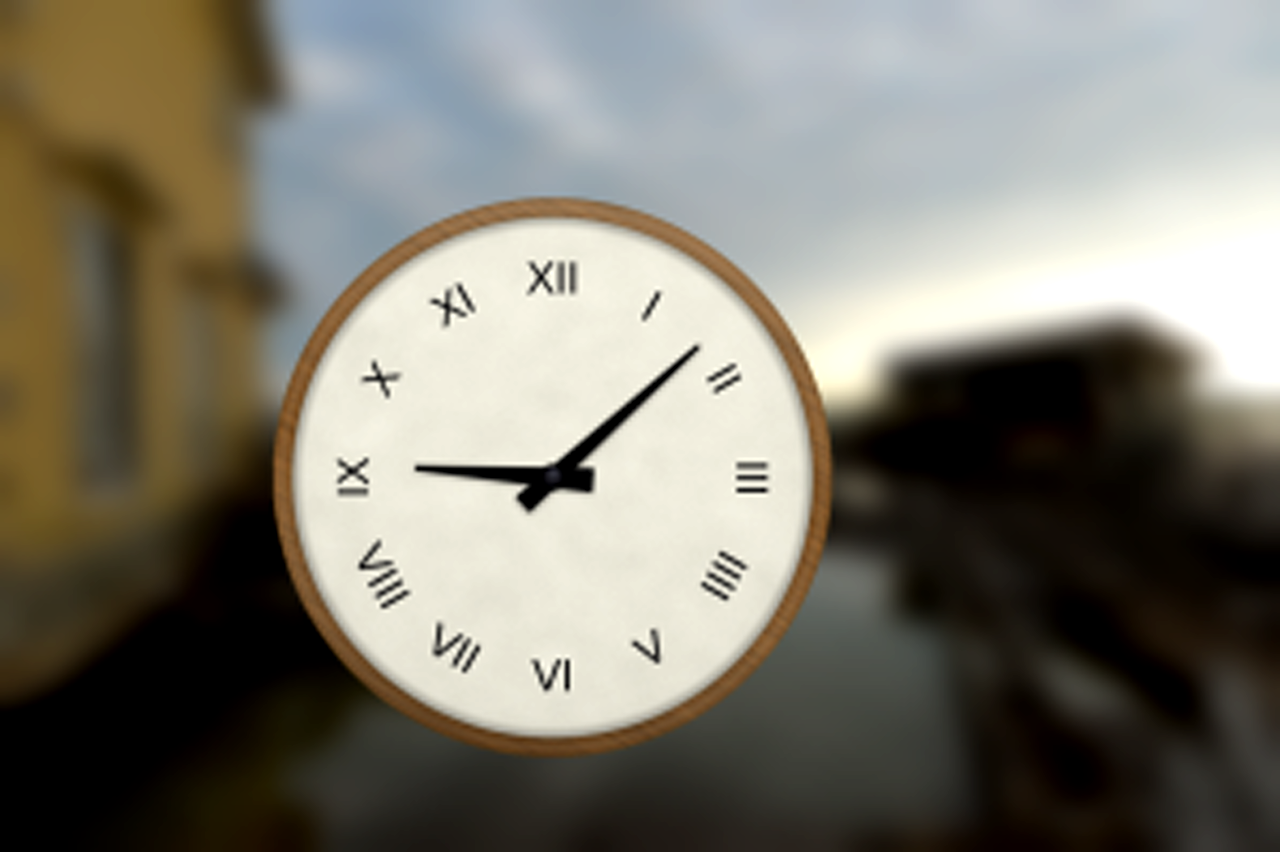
9:08
